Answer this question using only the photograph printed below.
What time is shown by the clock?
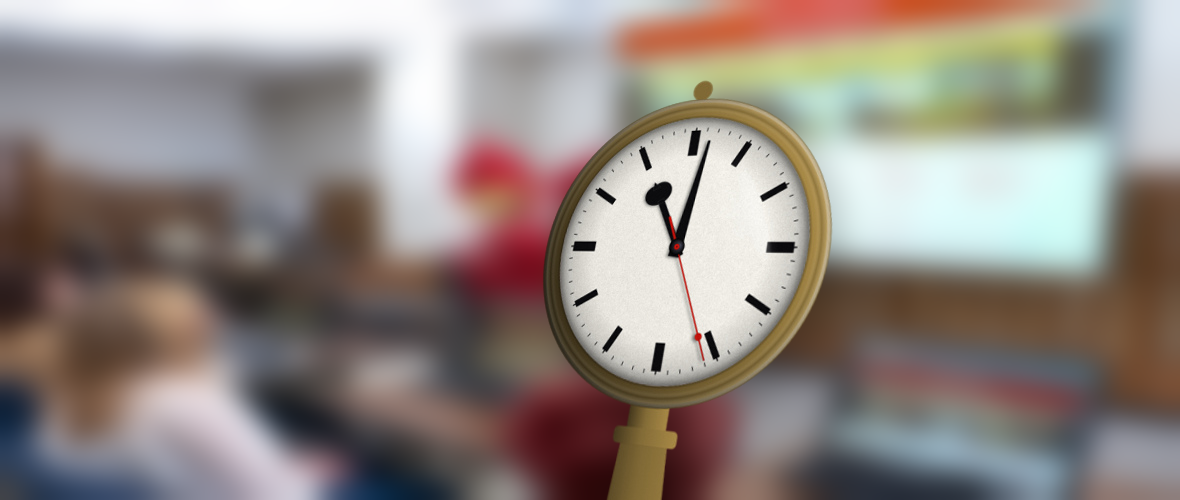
11:01:26
